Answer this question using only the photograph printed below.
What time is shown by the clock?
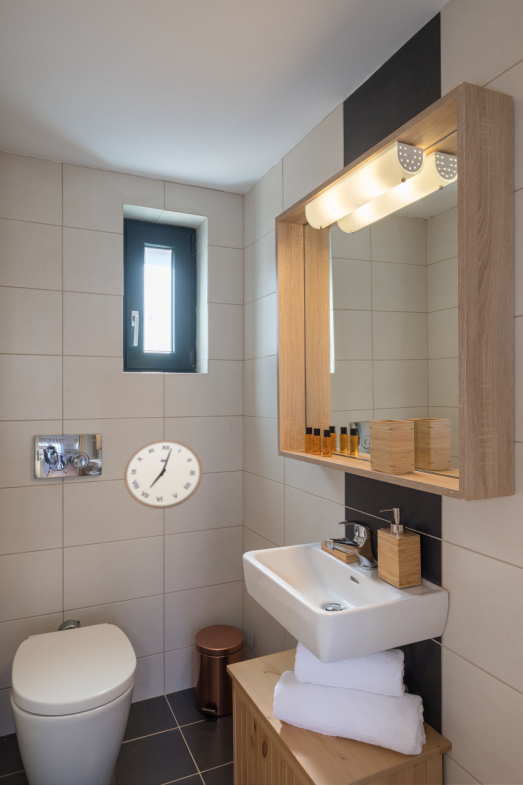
7:02
